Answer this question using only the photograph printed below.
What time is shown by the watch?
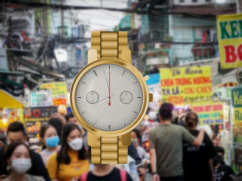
7:58
